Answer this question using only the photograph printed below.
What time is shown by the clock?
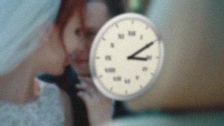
3:10
